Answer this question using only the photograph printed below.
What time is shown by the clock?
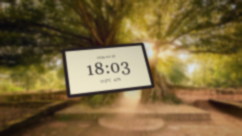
18:03
